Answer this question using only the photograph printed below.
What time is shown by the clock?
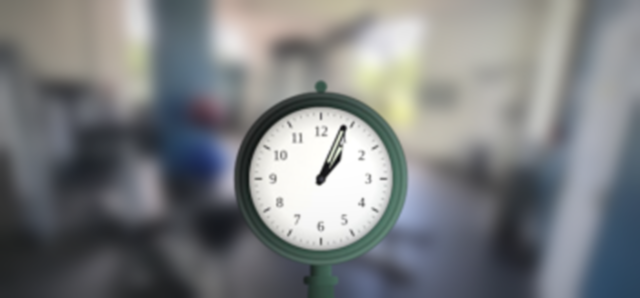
1:04
